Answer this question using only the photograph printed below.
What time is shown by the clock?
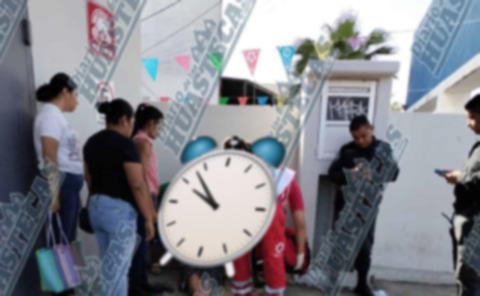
9:53
